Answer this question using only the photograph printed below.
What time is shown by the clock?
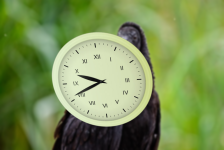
9:41
